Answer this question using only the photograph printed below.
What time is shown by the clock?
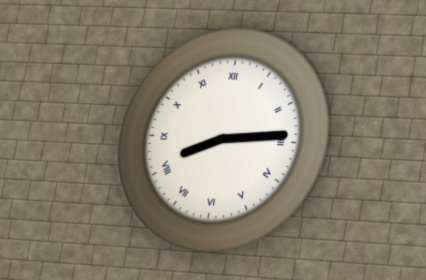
8:14
